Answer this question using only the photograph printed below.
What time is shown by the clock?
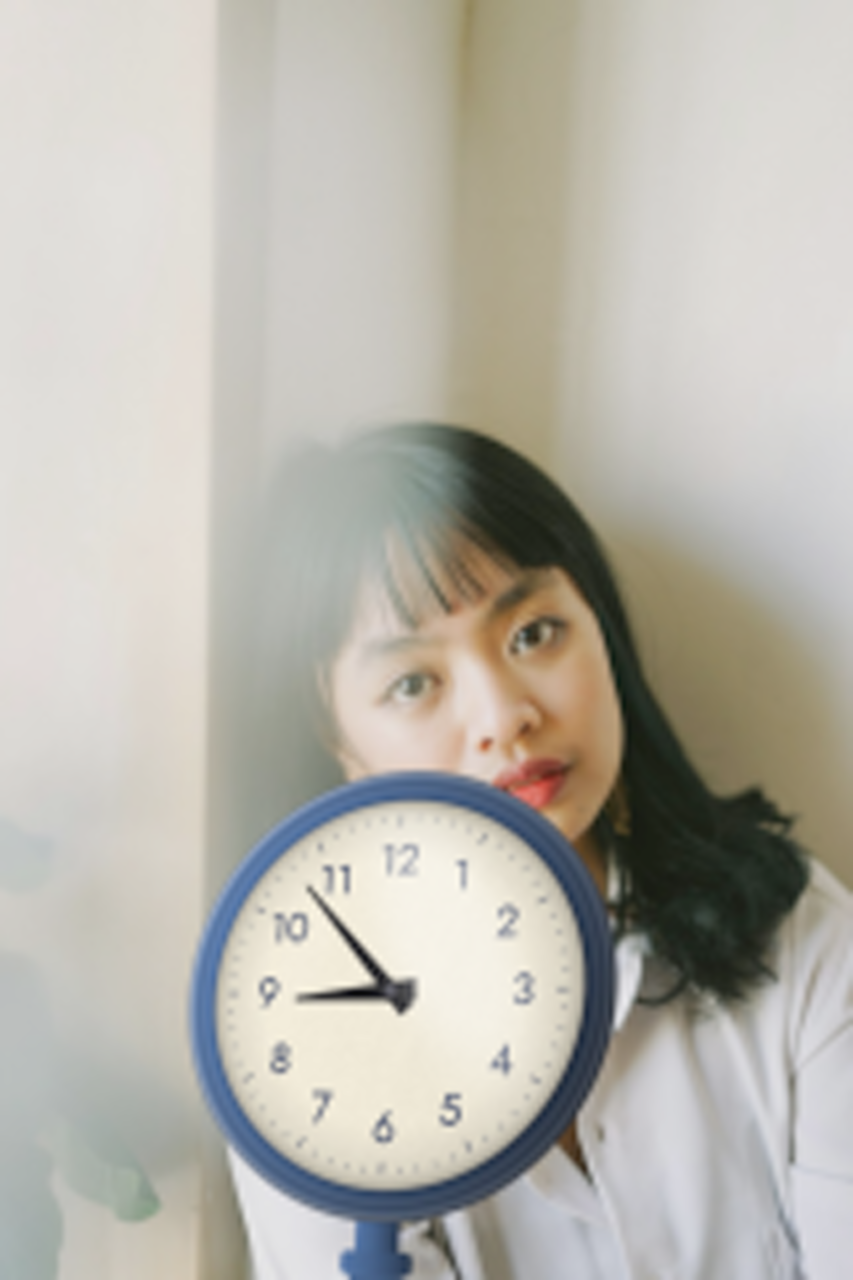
8:53
